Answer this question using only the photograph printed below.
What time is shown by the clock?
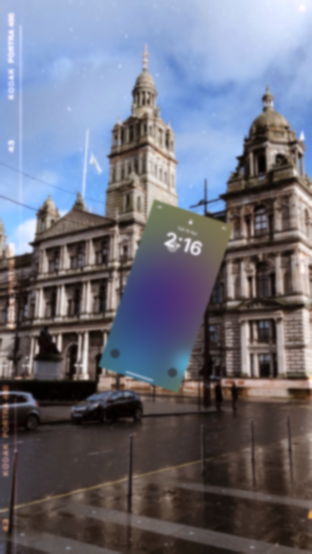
2:16
